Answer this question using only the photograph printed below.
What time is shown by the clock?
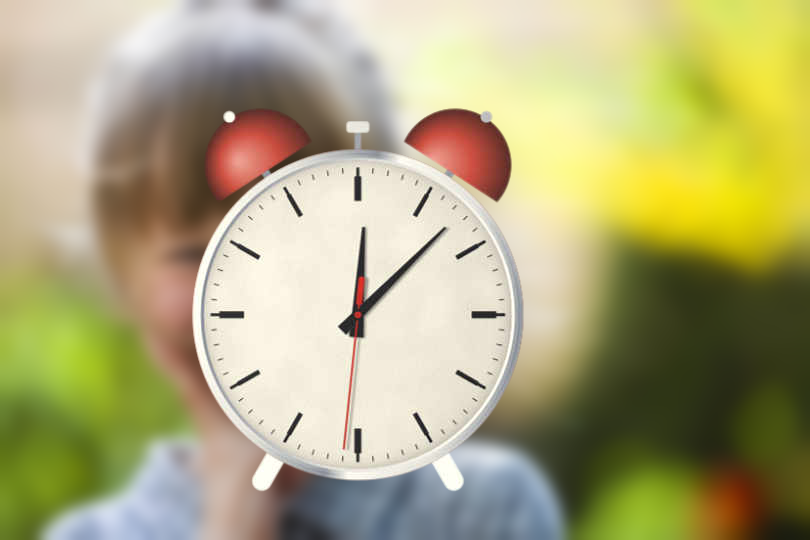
12:07:31
